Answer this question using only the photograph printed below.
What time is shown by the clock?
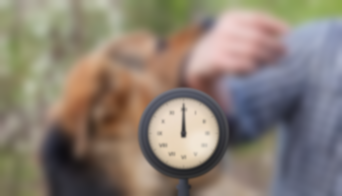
12:00
